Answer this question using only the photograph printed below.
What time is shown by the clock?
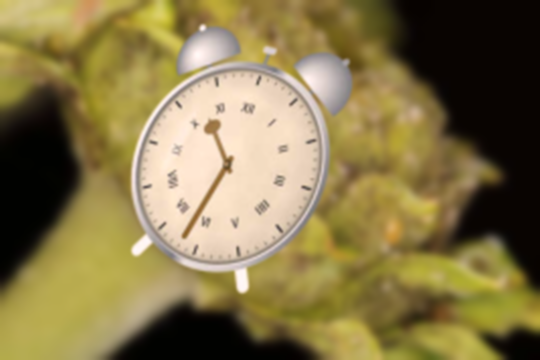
10:32
